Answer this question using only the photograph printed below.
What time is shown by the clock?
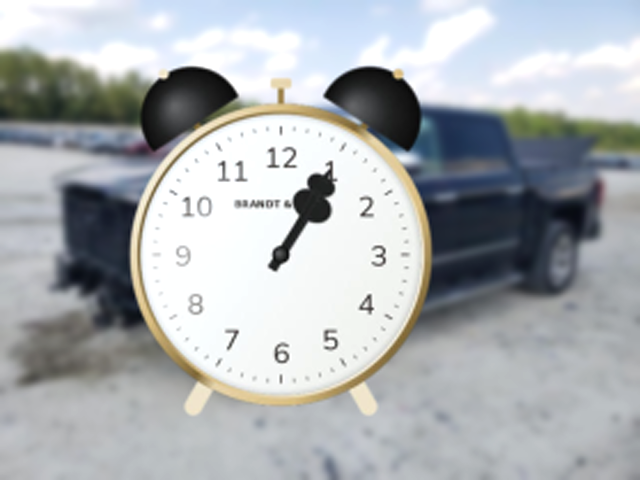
1:05
